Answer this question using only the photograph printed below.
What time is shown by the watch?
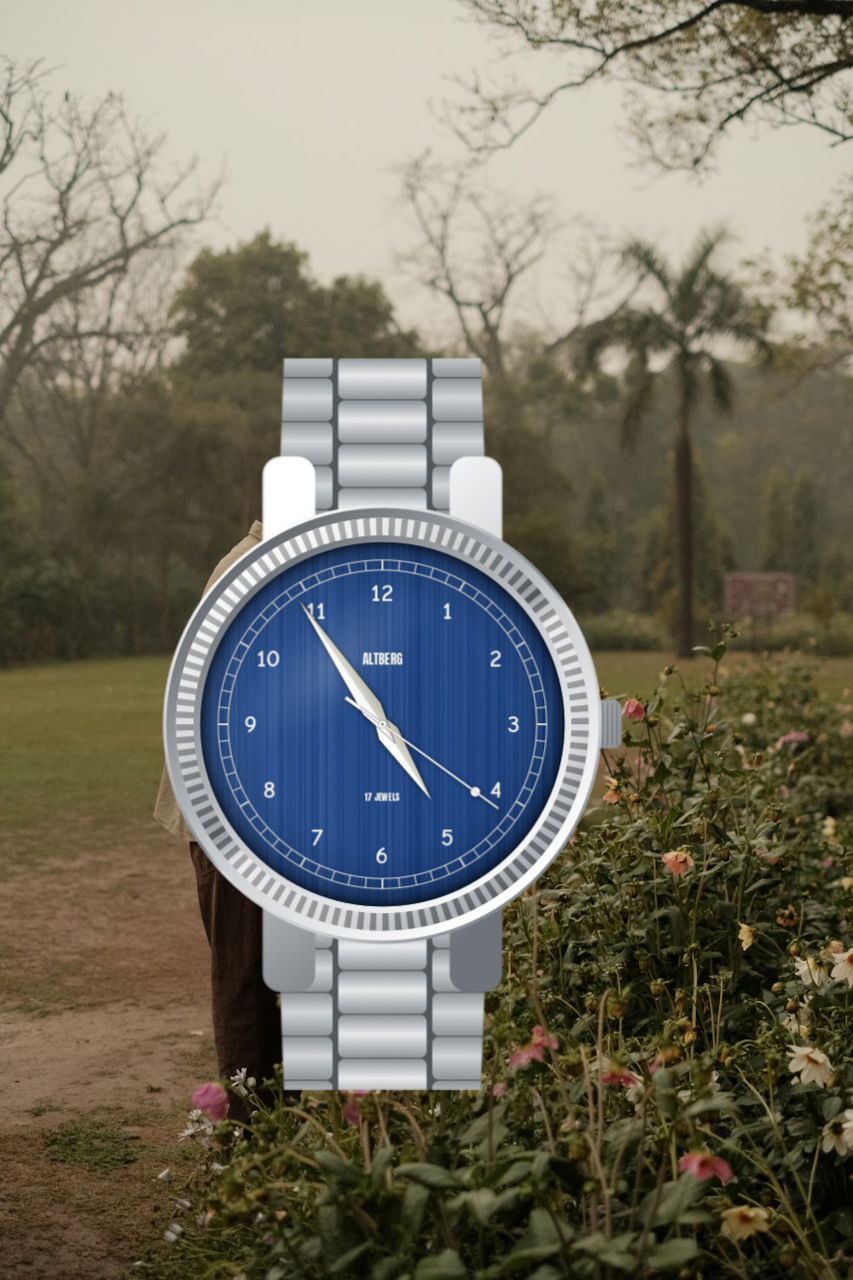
4:54:21
